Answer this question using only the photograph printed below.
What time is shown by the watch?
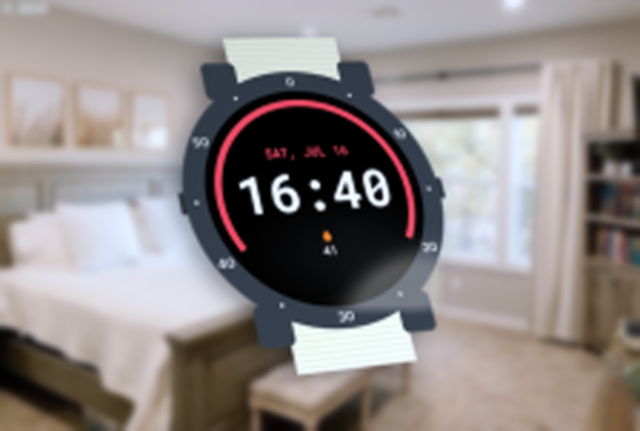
16:40
